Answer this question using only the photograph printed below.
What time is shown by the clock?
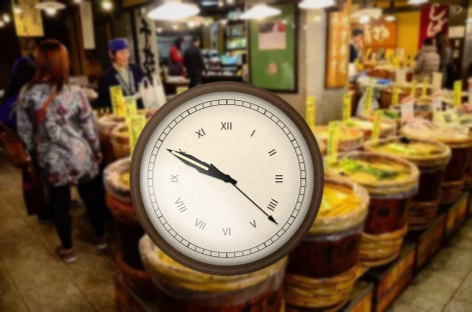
9:49:22
